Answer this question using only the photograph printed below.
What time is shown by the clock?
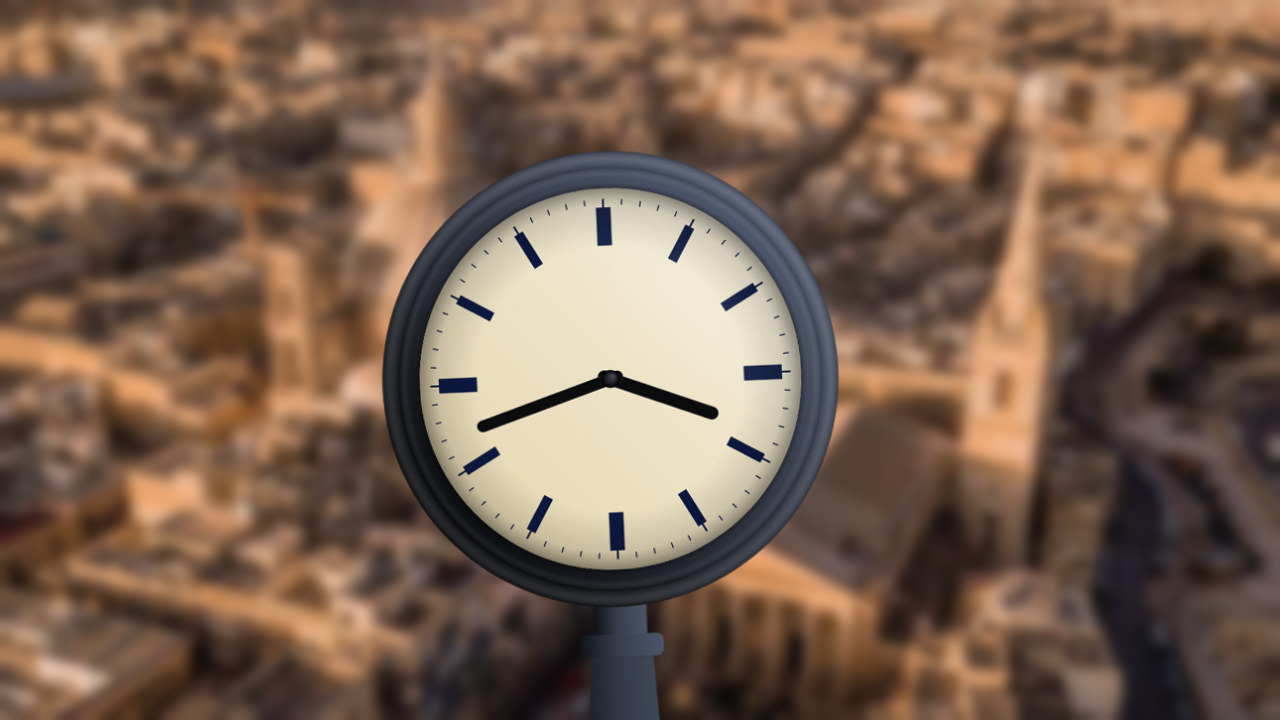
3:42
